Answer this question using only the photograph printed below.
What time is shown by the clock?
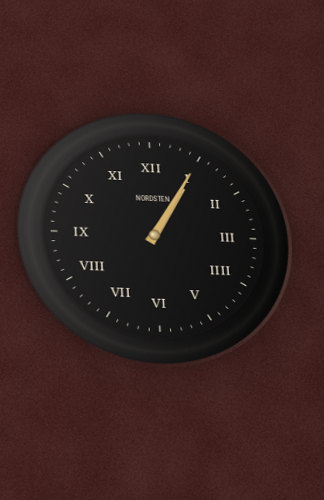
1:05
